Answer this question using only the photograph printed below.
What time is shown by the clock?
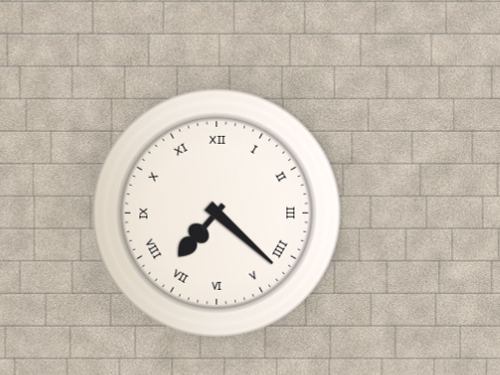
7:22
